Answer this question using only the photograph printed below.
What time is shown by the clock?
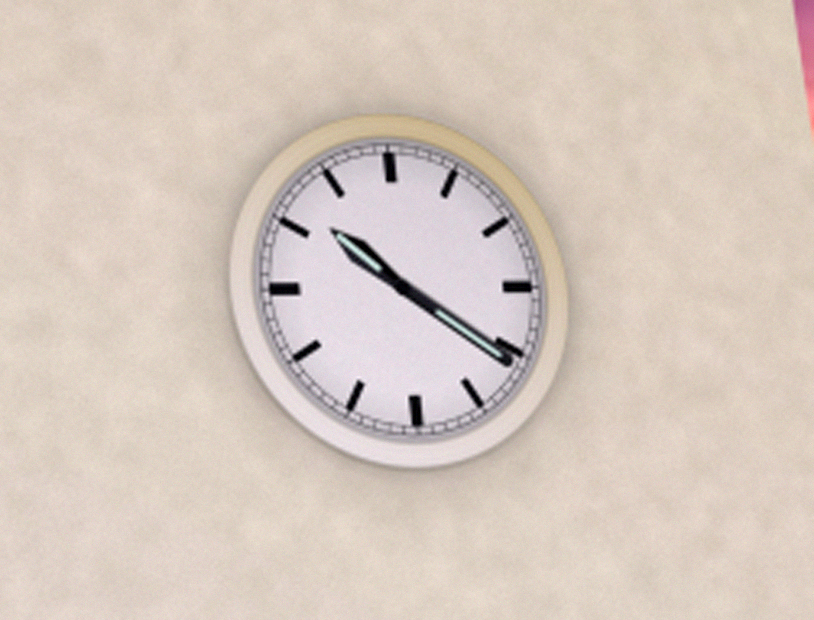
10:21
